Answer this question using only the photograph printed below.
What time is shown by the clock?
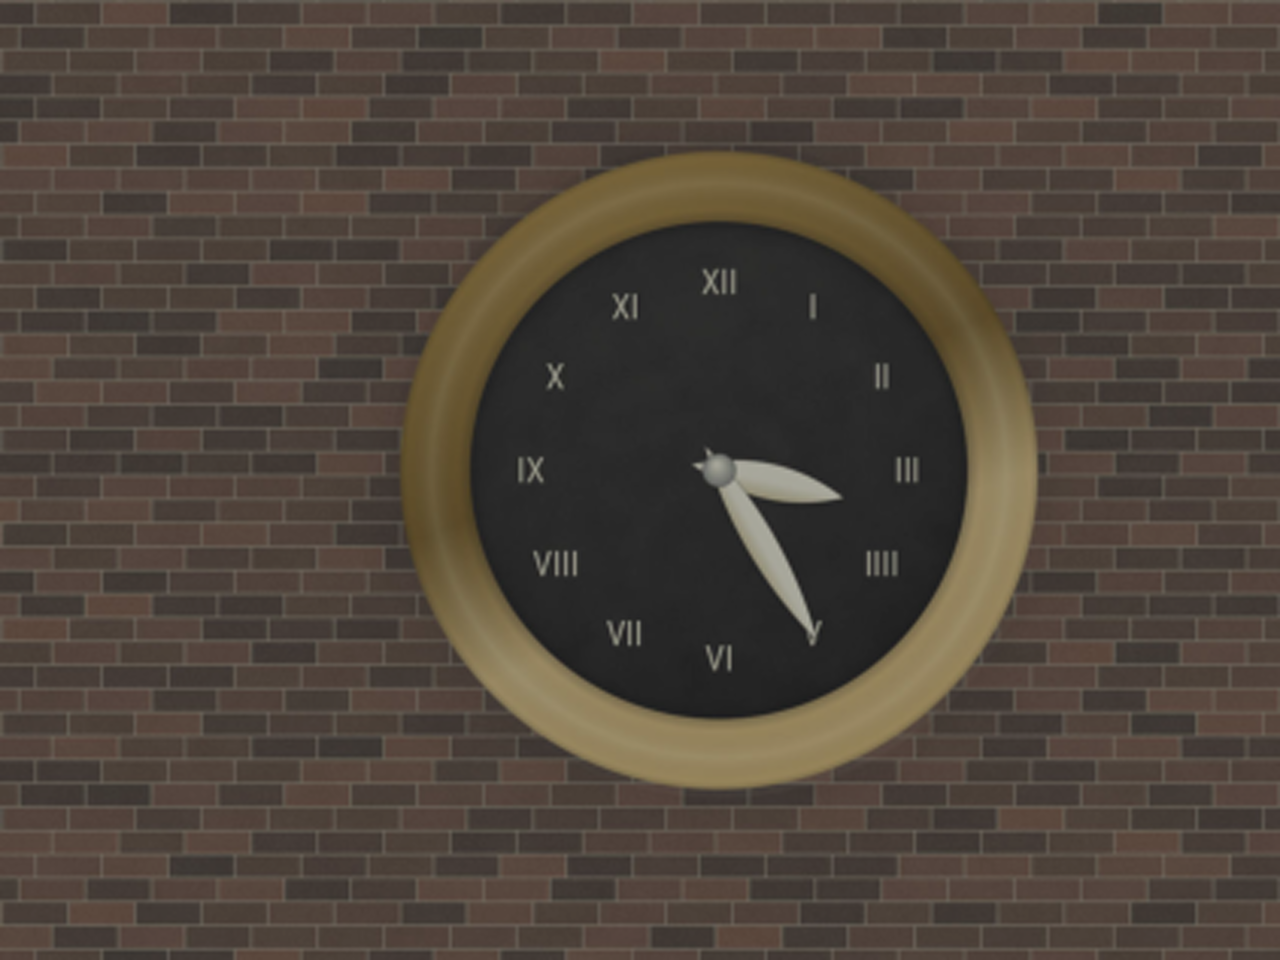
3:25
